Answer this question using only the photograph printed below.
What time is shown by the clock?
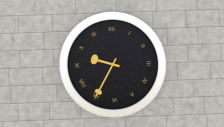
9:35
